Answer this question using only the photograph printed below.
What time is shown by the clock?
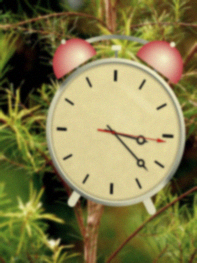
3:22:16
